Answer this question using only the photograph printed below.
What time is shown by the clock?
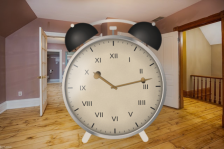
10:13
